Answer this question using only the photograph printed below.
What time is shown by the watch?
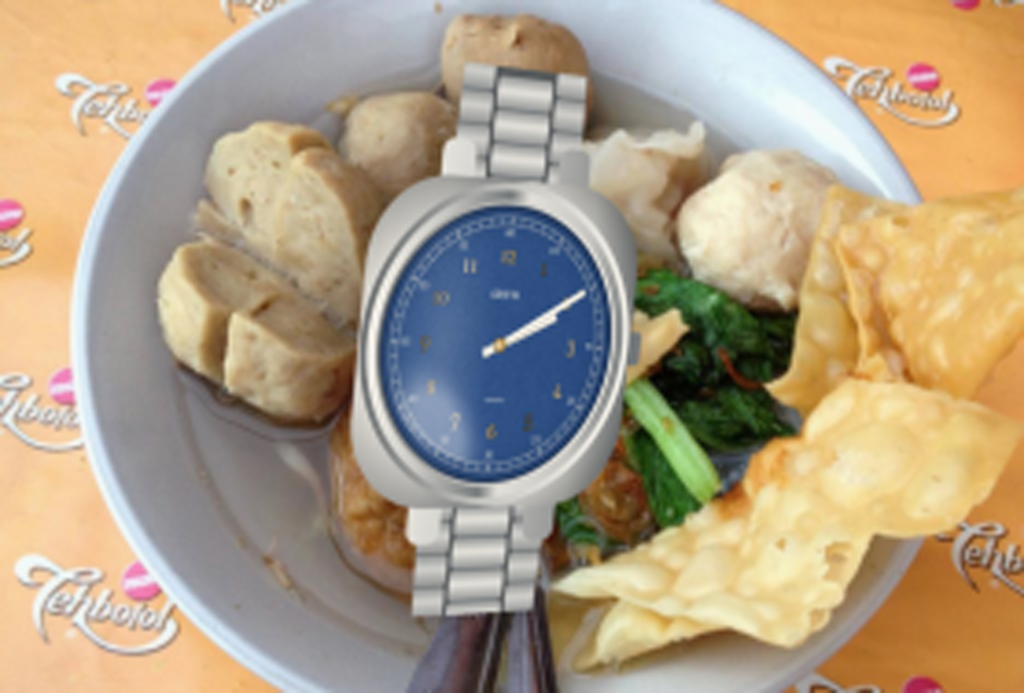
2:10
